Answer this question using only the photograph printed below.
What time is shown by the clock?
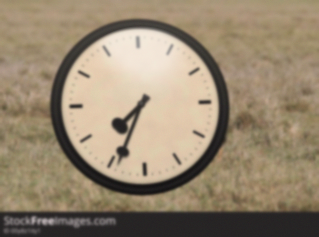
7:34
